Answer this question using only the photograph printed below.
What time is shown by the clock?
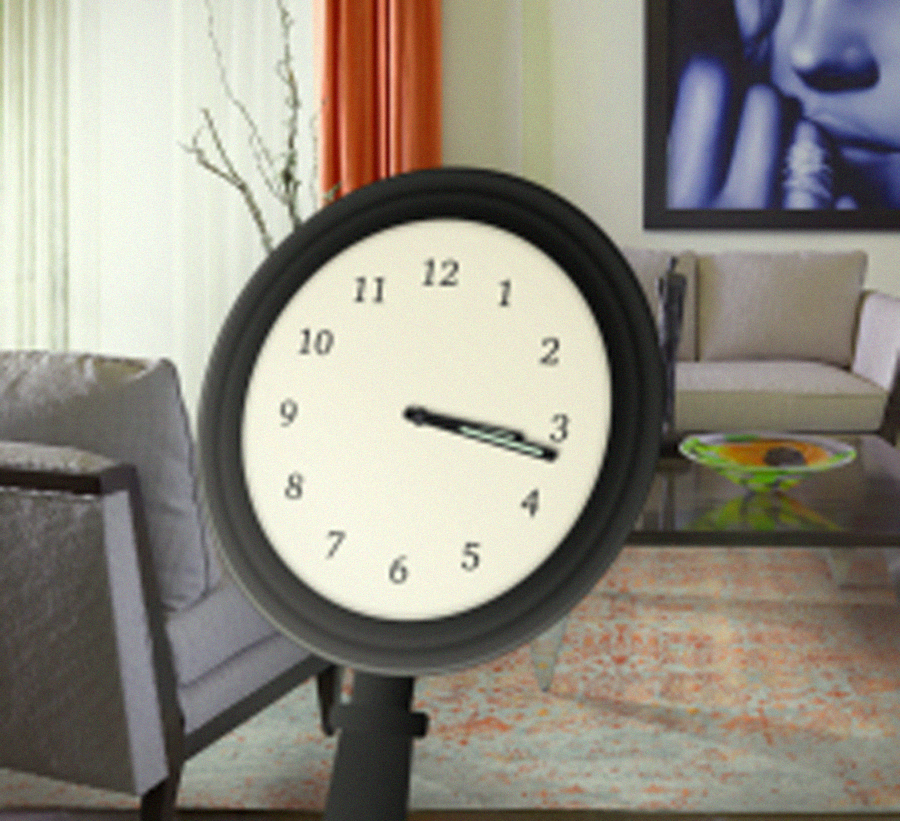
3:17
